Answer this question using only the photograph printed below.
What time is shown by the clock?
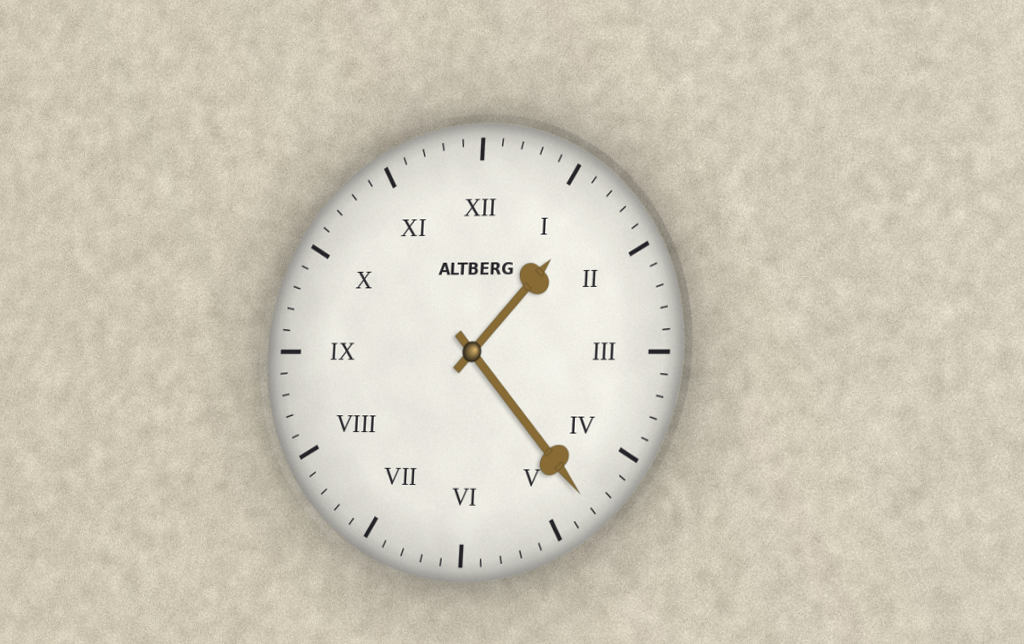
1:23
